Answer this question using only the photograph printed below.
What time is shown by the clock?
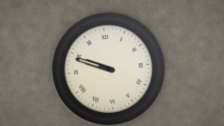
9:49
